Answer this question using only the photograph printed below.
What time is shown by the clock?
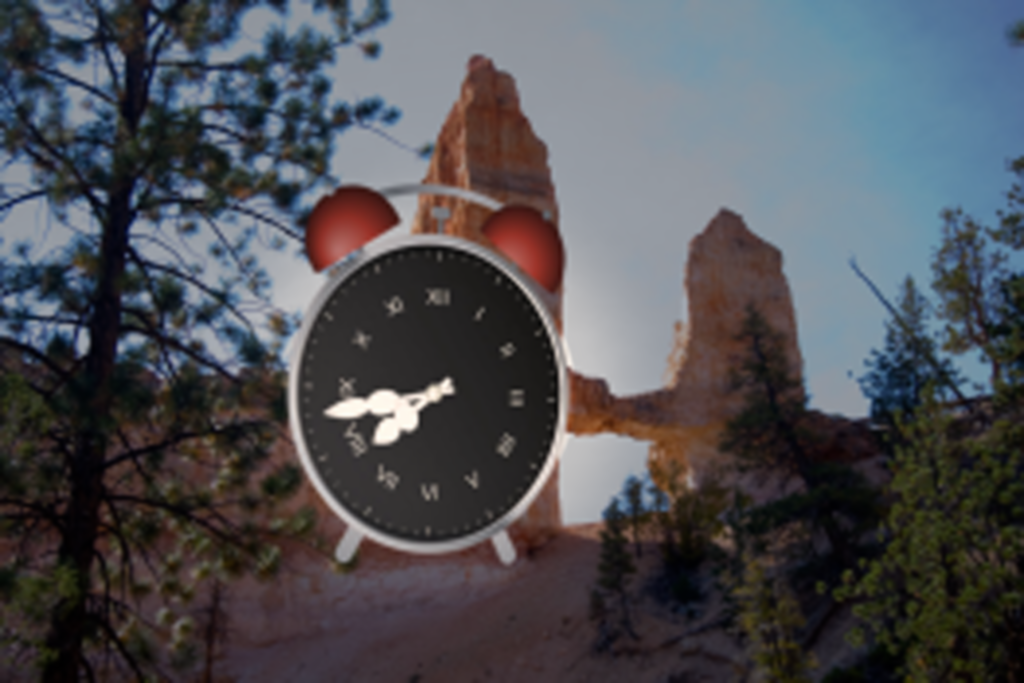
7:43
